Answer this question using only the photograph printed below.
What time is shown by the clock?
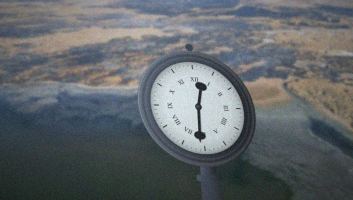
12:31
